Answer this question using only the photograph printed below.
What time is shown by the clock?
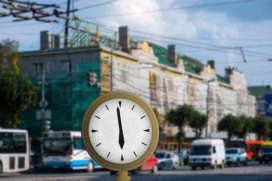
5:59
